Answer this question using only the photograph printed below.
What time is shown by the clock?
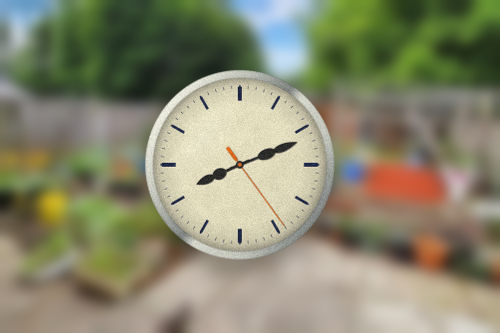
8:11:24
